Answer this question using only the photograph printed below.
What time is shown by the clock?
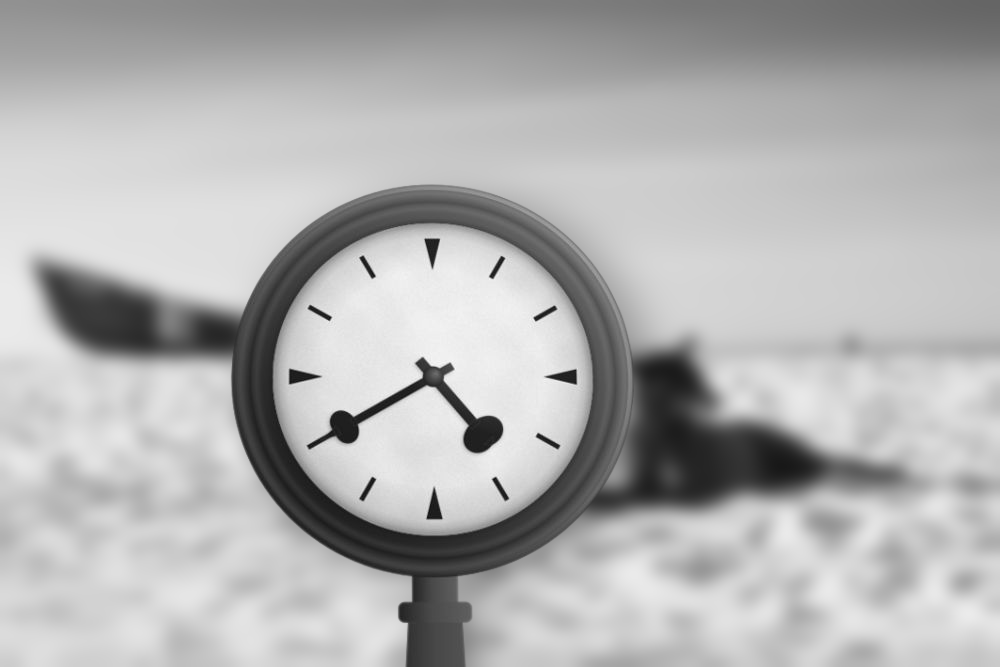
4:40
